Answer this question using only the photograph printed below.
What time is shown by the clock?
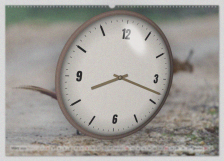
8:18
